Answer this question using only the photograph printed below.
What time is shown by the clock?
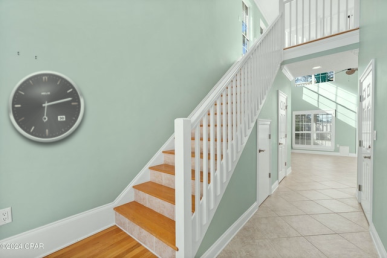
6:13
